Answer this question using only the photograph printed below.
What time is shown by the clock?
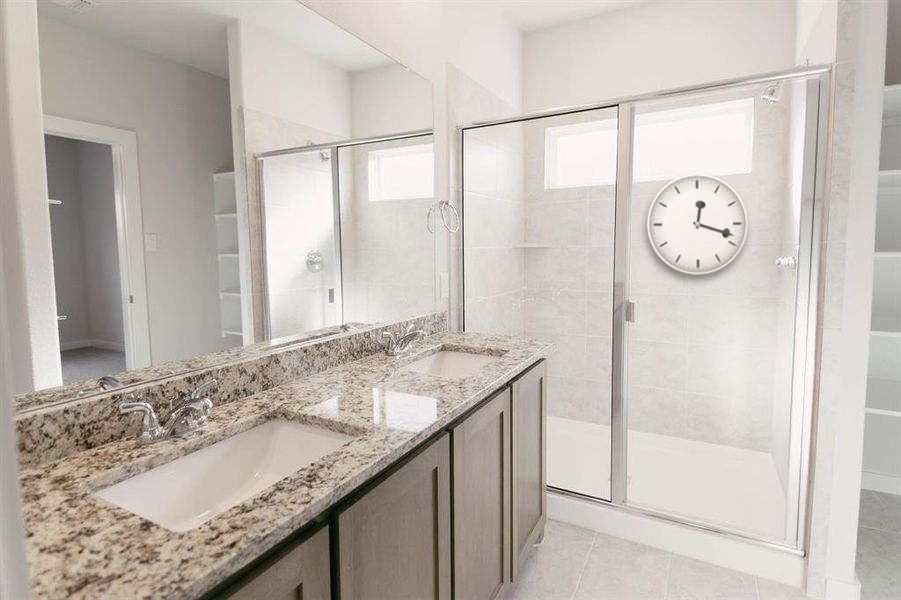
12:18
